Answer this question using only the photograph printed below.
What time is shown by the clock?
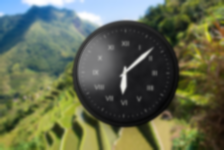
6:08
